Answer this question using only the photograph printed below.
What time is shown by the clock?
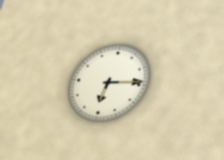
6:14
